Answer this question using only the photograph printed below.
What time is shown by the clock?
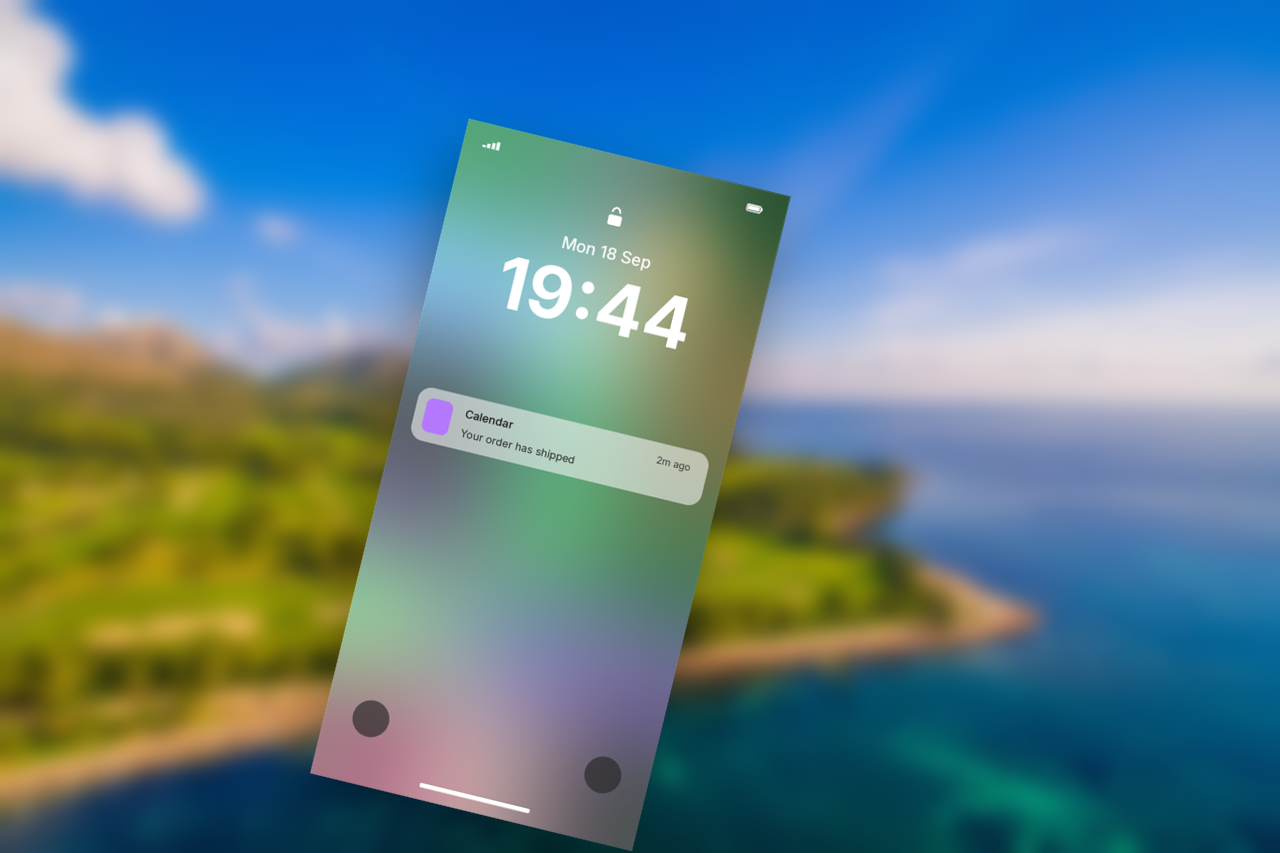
19:44
